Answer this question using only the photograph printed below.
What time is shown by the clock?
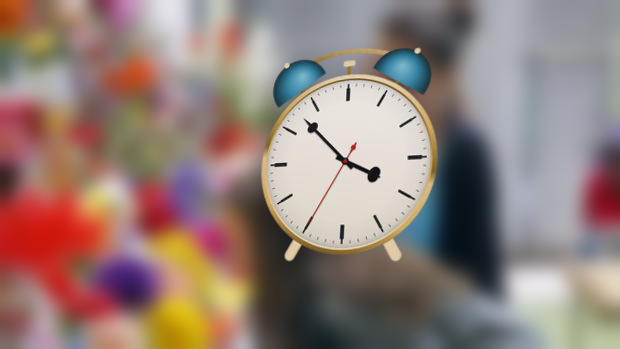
3:52:35
